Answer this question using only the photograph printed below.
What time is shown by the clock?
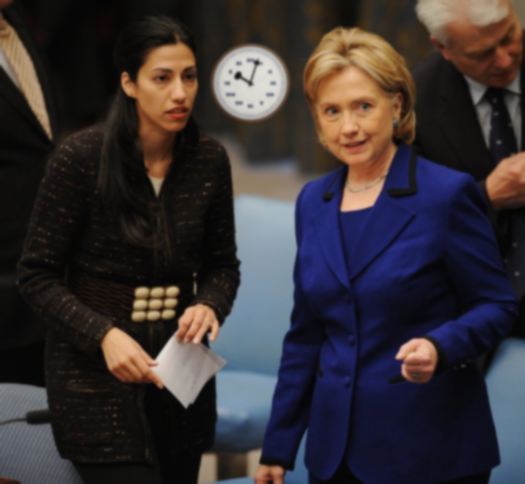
10:03
